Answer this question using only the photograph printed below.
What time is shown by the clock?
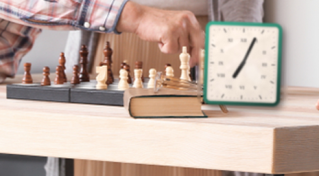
7:04
